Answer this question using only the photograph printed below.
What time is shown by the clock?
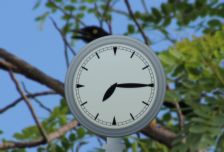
7:15
